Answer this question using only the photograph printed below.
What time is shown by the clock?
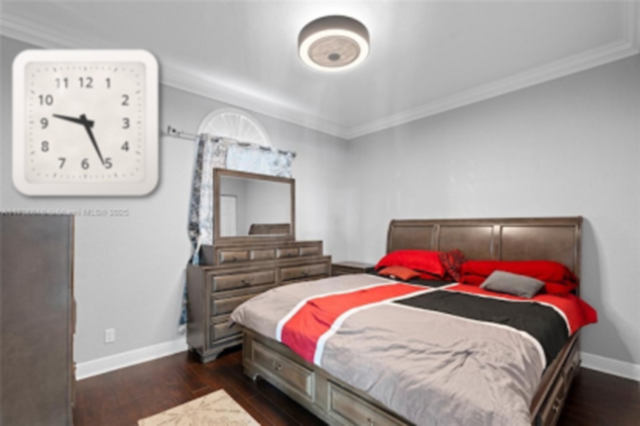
9:26
